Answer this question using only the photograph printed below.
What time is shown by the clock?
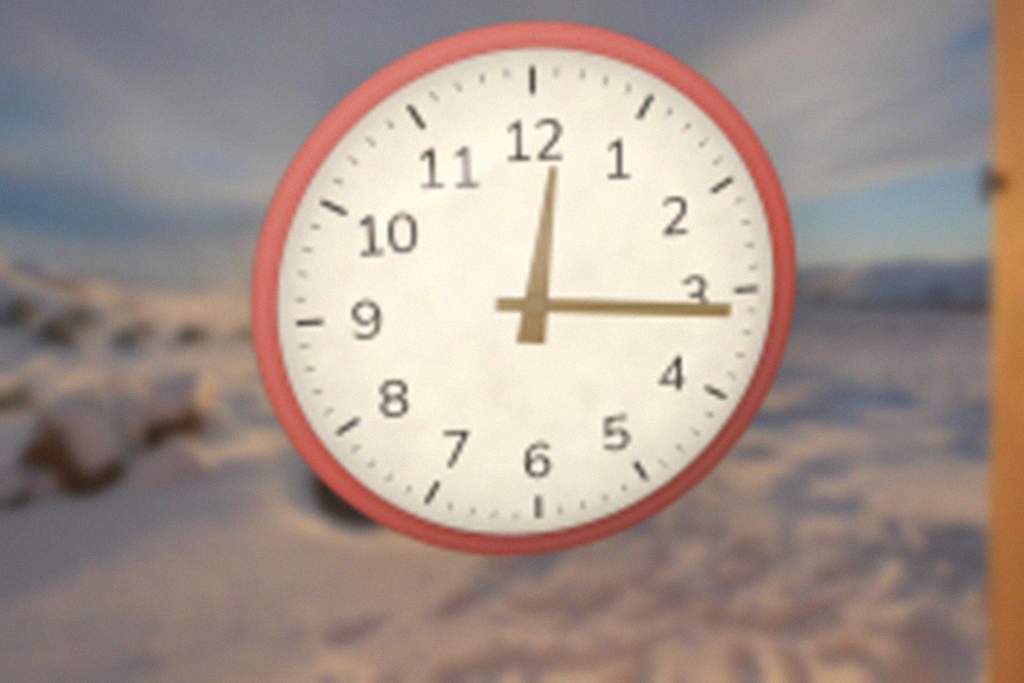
12:16
